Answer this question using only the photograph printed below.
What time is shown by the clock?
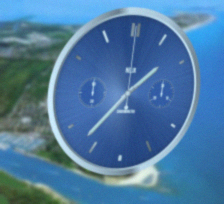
1:37
